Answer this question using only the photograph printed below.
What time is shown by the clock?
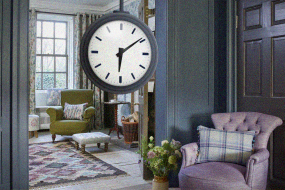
6:09
